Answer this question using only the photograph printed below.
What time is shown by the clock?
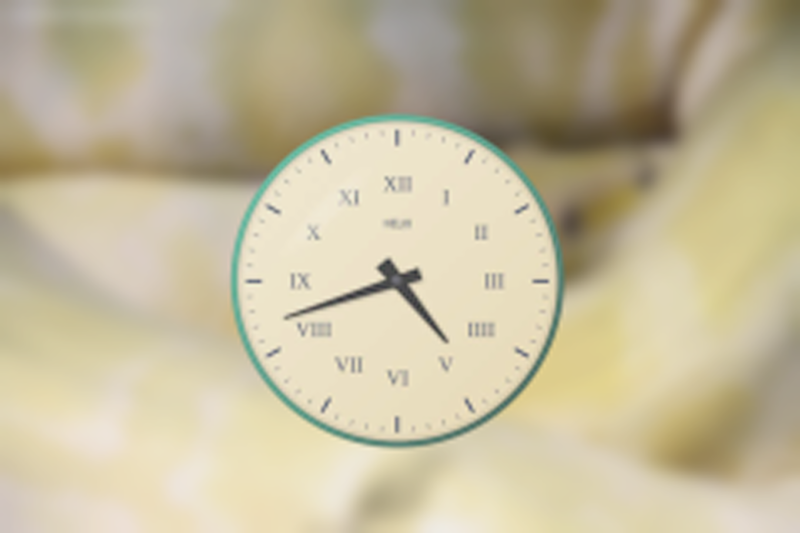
4:42
